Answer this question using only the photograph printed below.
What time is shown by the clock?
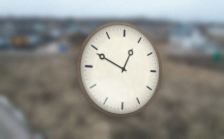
12:49
